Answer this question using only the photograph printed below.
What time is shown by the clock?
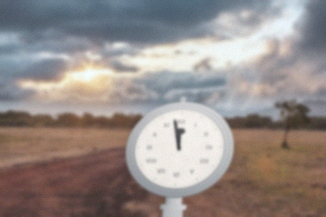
11:58
